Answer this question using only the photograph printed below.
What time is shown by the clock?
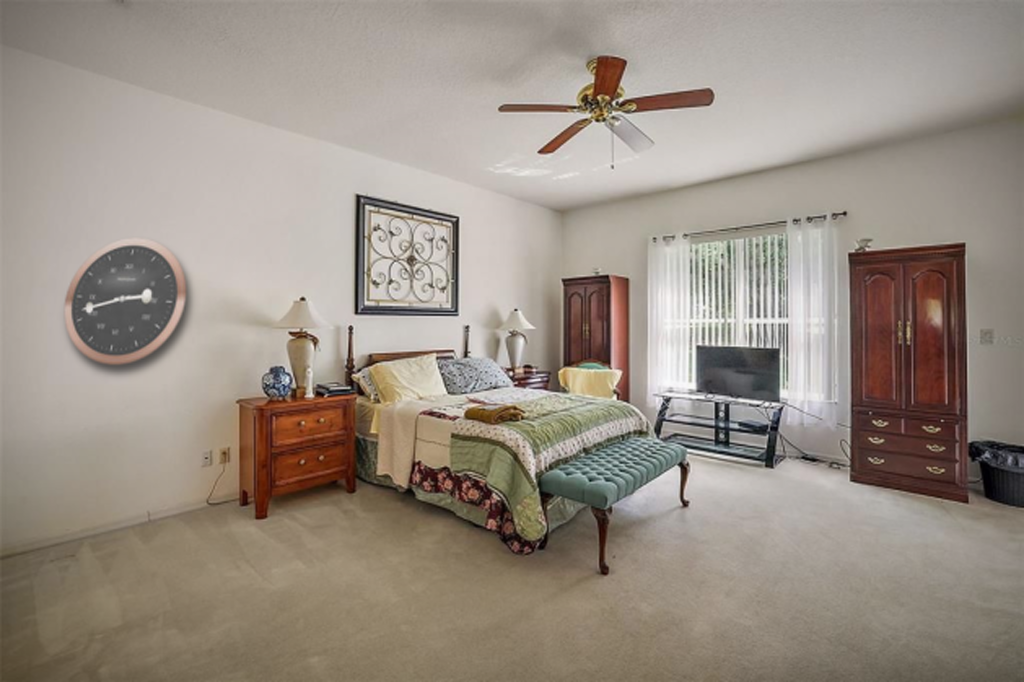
2:42
